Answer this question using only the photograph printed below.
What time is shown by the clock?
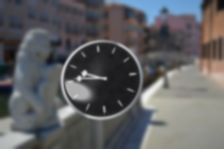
9:46
